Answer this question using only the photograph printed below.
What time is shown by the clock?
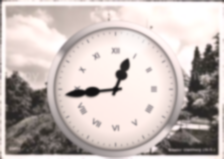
12:44
